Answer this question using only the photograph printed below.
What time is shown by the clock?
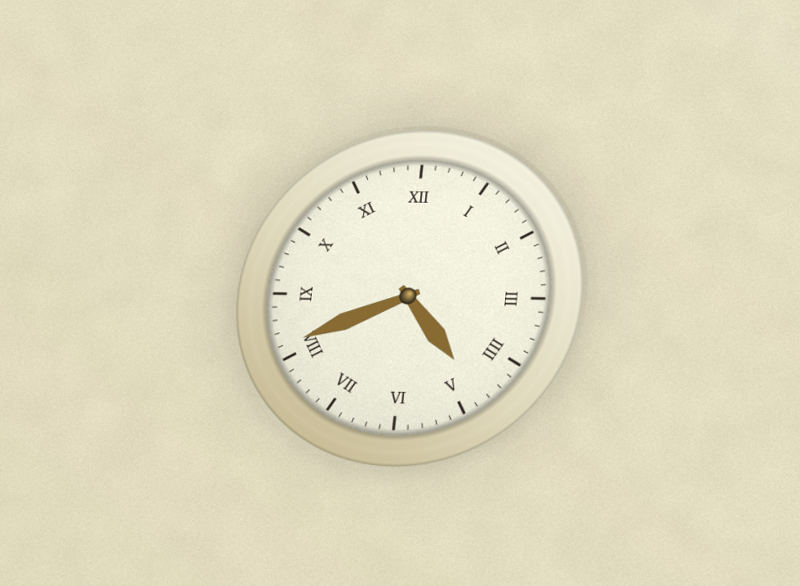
4:41
